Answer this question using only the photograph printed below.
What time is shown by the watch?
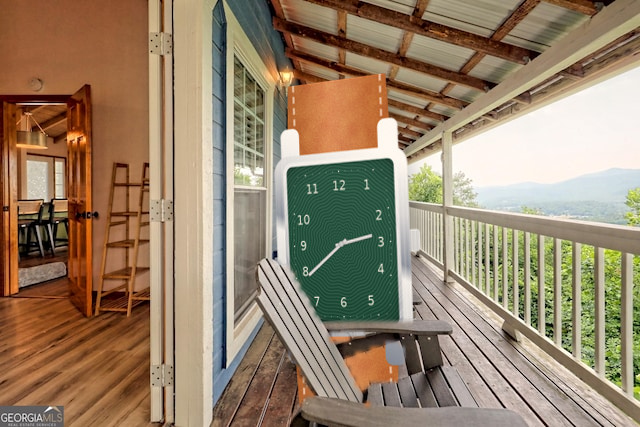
2:39
